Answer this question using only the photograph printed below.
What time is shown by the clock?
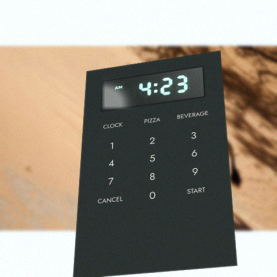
4:23
